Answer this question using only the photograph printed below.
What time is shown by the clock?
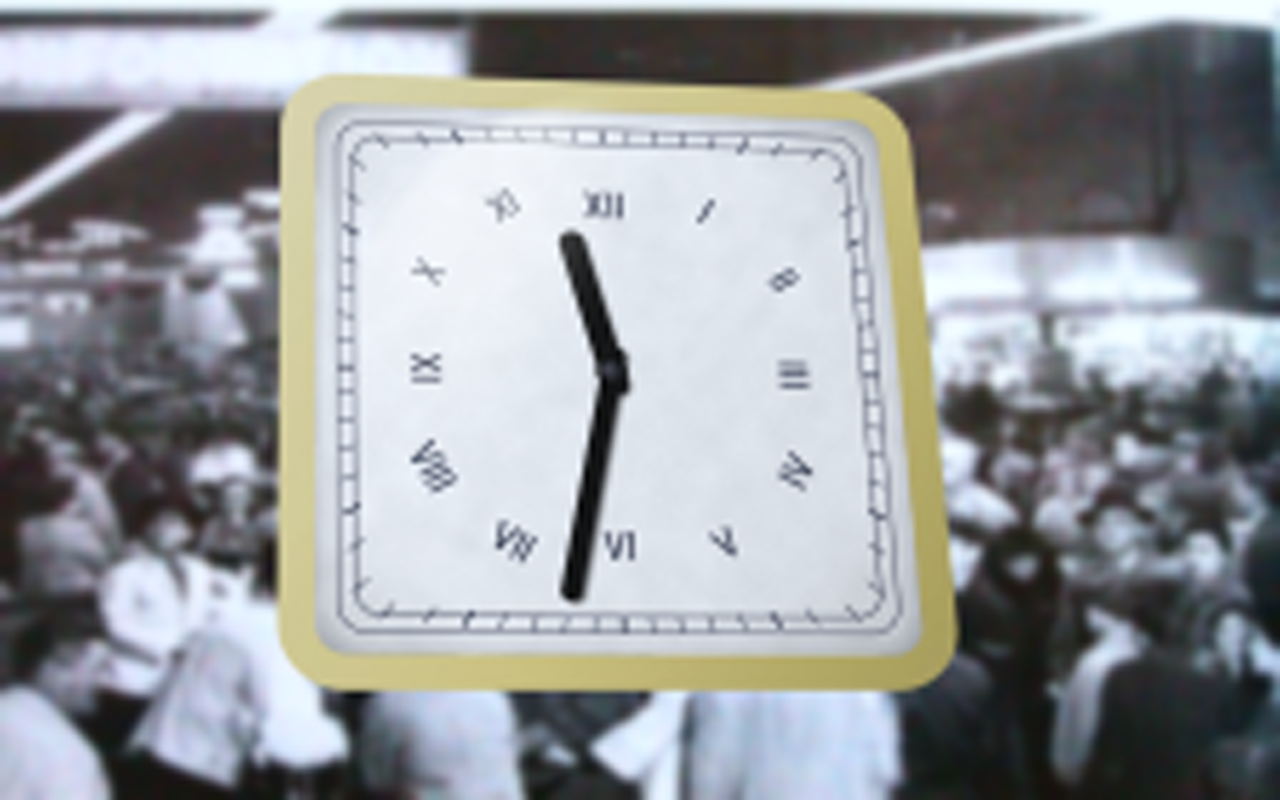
11:32
